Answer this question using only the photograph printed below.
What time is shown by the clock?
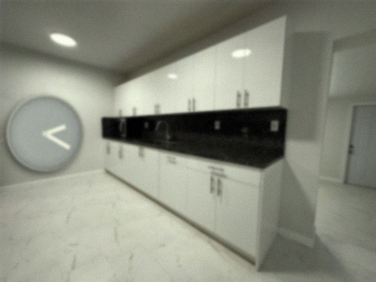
2:20
